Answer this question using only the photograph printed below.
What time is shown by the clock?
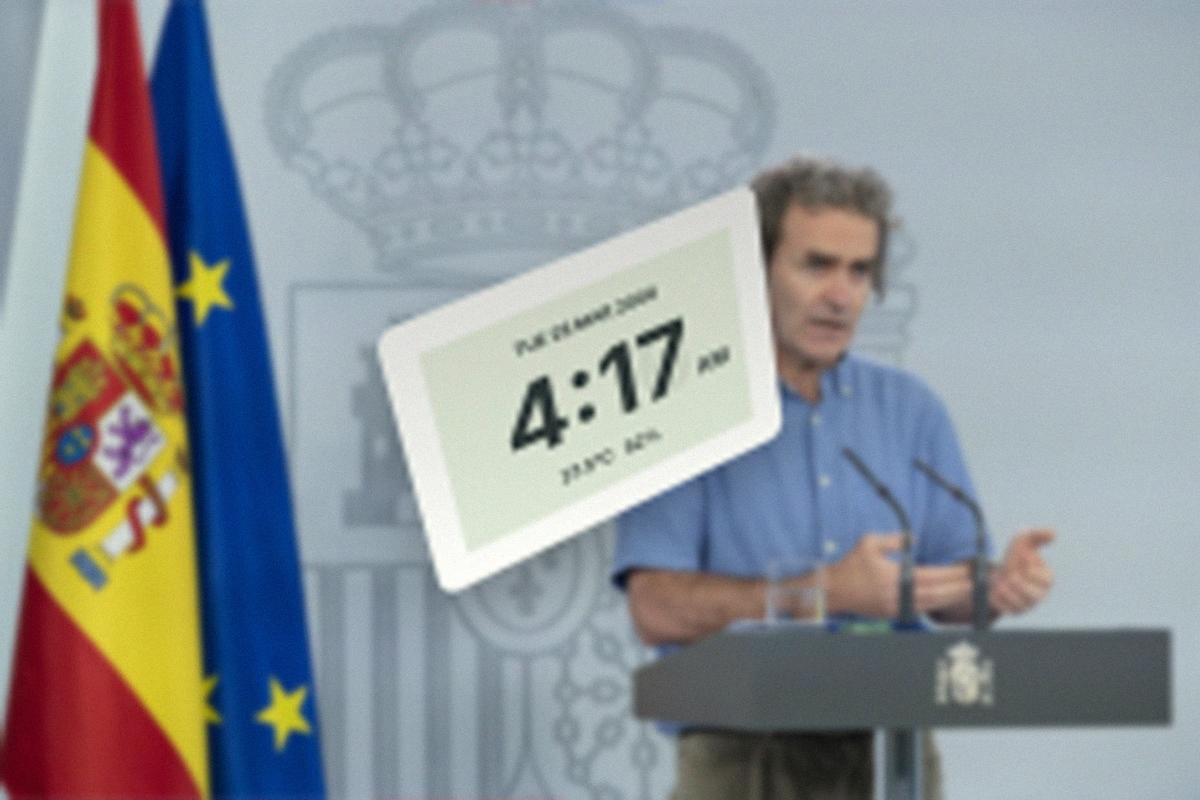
4:17
